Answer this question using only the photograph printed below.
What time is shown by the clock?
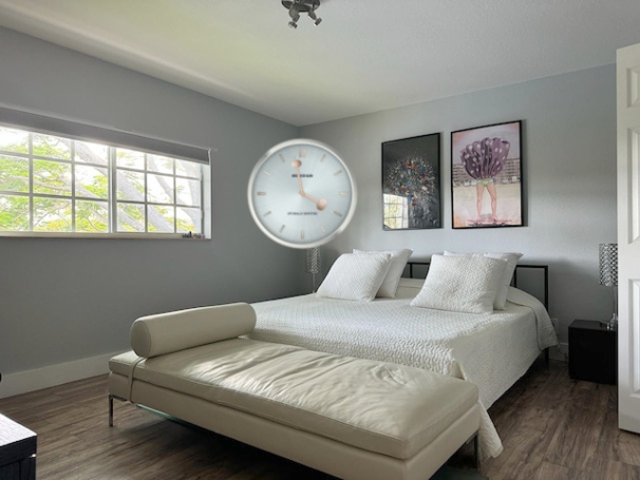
3:58
